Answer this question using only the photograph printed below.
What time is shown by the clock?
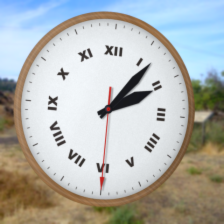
2:06:30
